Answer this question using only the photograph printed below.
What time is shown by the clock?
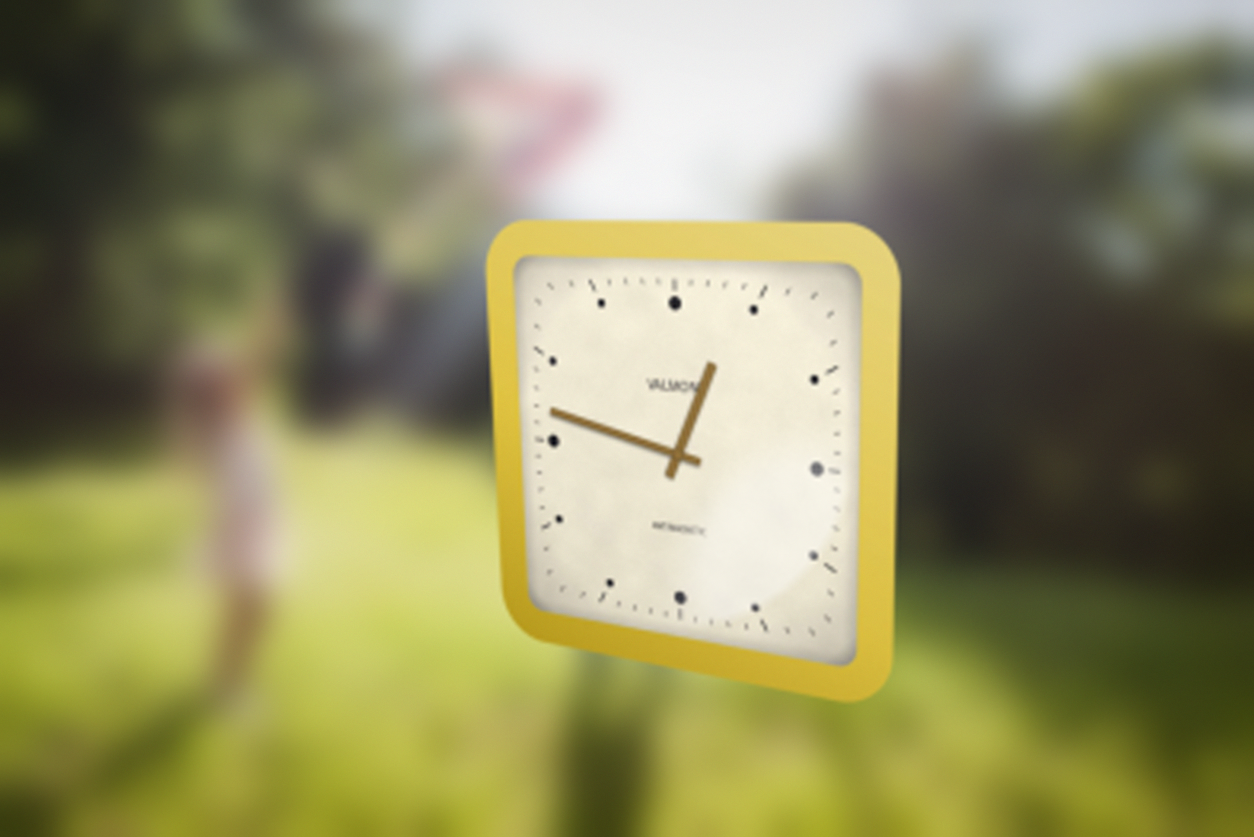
12:47
